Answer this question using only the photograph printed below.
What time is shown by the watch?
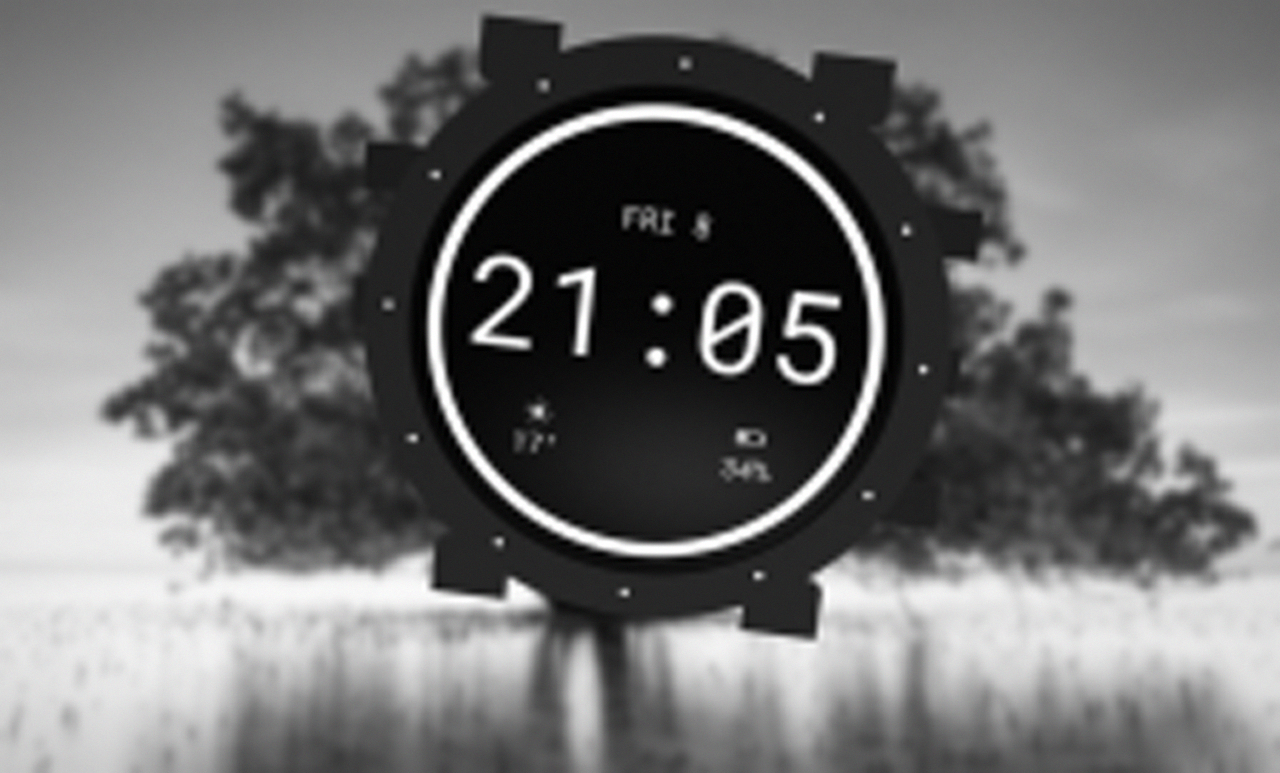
21:05
